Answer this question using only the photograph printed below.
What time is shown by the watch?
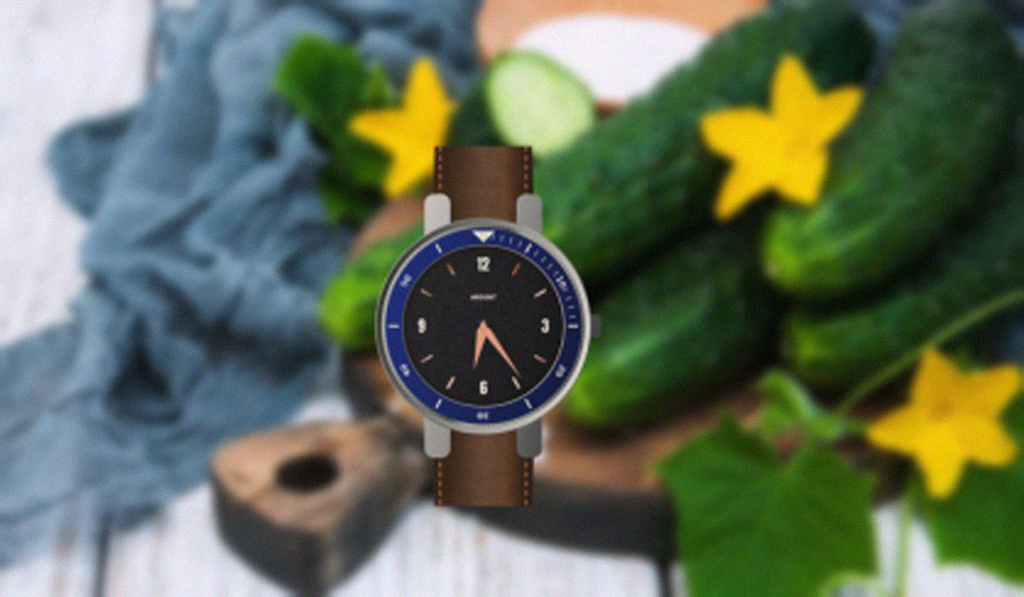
6:24
